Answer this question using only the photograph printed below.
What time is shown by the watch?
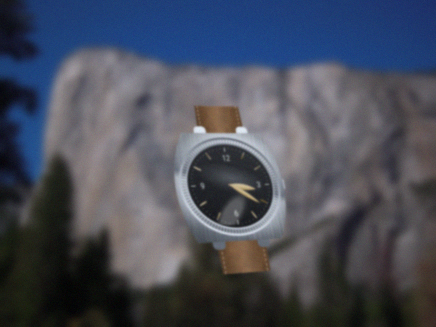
3:21
